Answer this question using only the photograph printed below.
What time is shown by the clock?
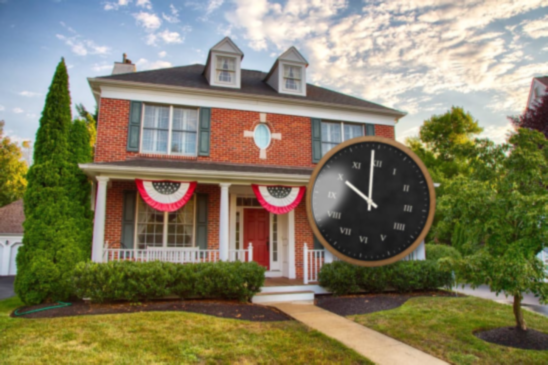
9:59
